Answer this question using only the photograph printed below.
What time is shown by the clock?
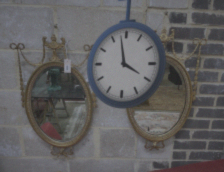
3:58
